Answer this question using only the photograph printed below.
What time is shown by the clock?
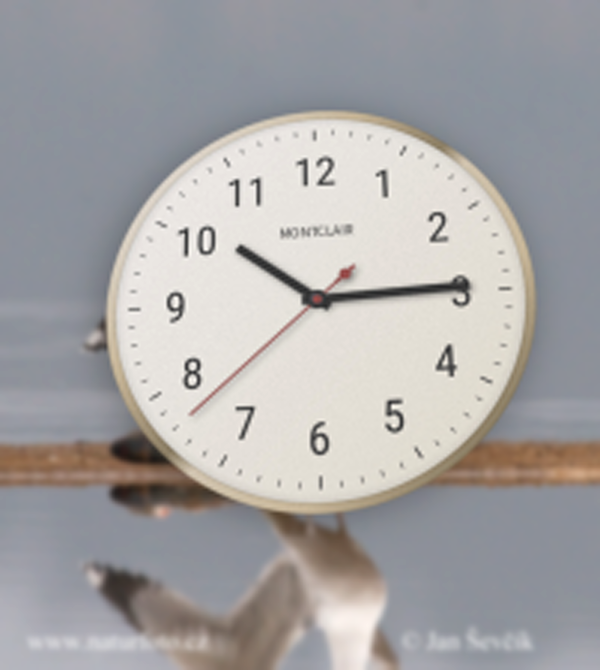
10:14:38
